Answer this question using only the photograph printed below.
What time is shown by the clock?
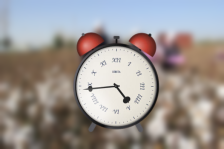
4:44
